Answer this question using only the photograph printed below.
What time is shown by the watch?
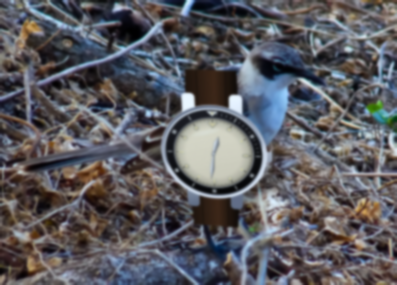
12:31
